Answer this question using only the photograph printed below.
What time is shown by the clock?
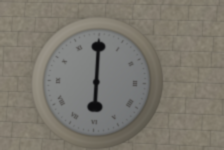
6:00
